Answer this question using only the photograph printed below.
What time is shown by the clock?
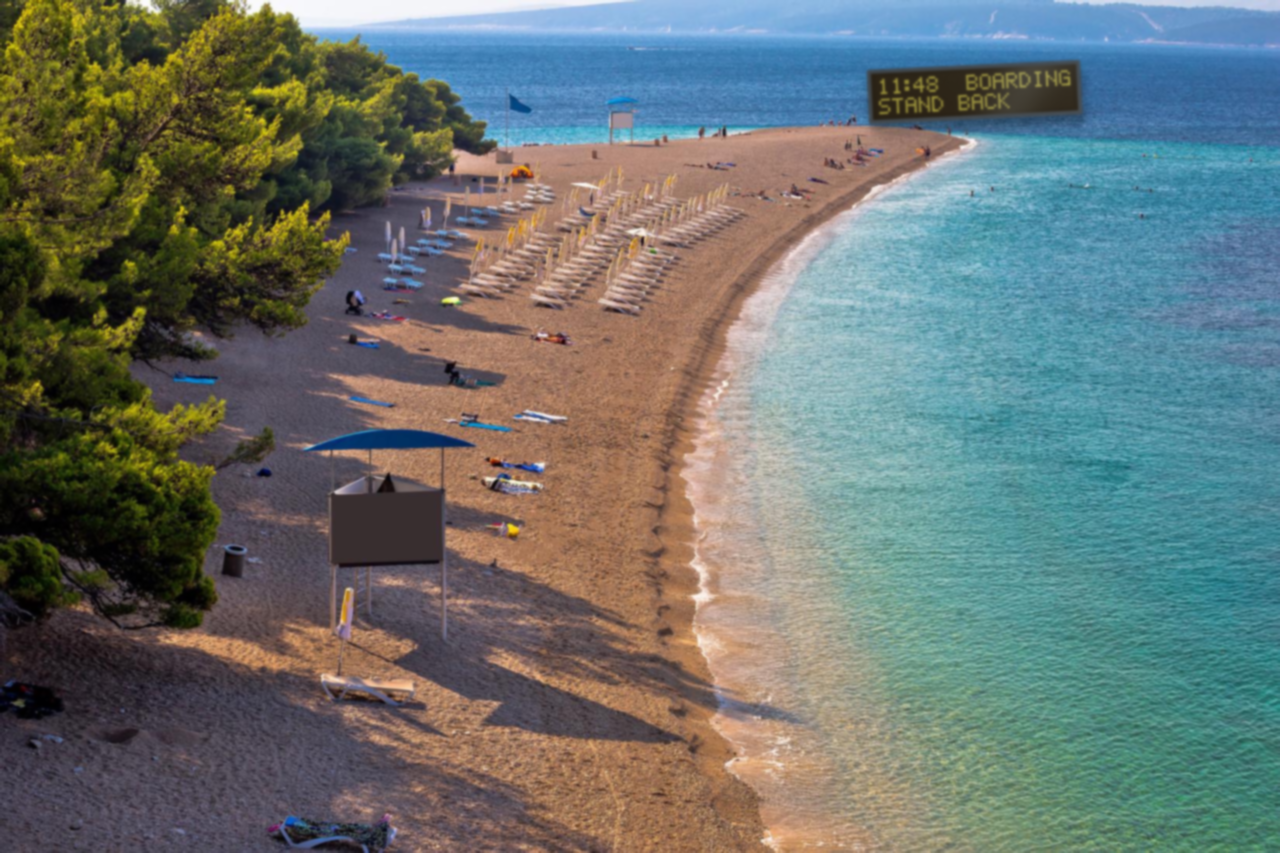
11:48
